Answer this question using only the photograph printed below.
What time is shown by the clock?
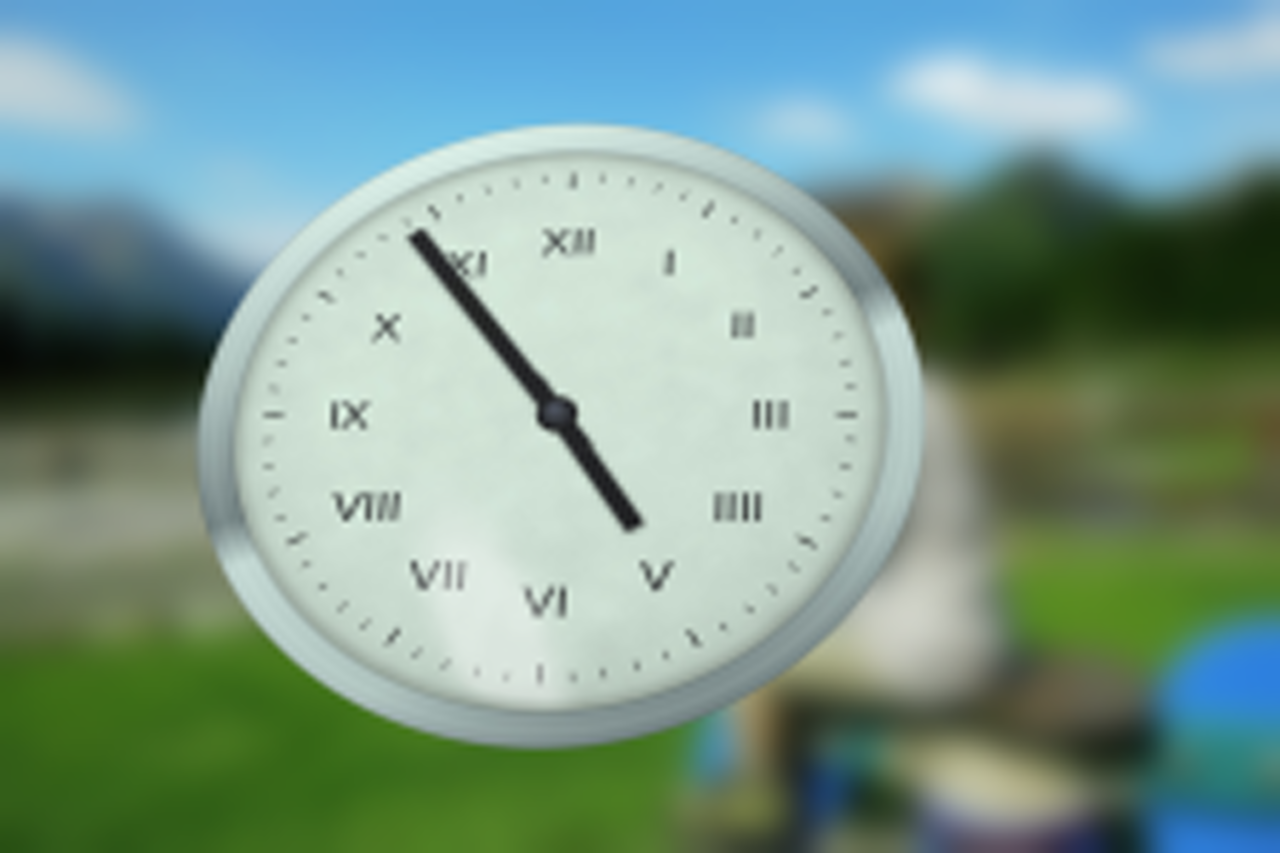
4:54
